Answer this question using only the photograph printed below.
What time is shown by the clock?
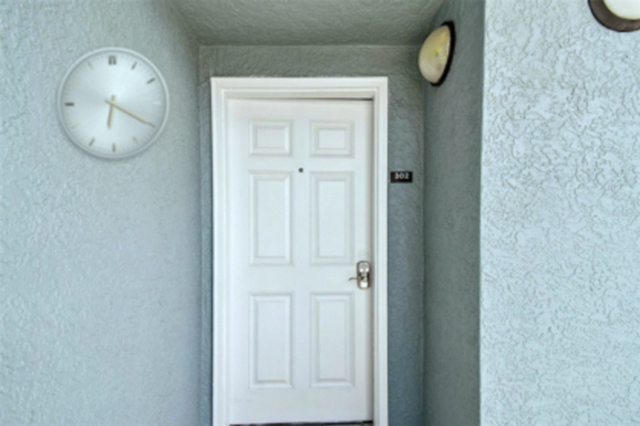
6:20
